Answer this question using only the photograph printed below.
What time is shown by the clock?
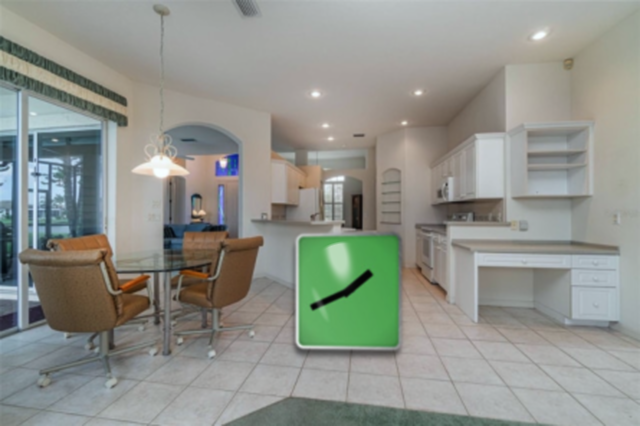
1:41
